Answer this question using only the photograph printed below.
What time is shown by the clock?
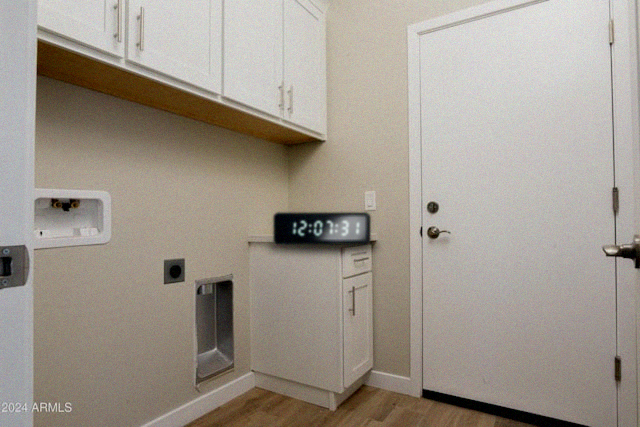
12:07:31
